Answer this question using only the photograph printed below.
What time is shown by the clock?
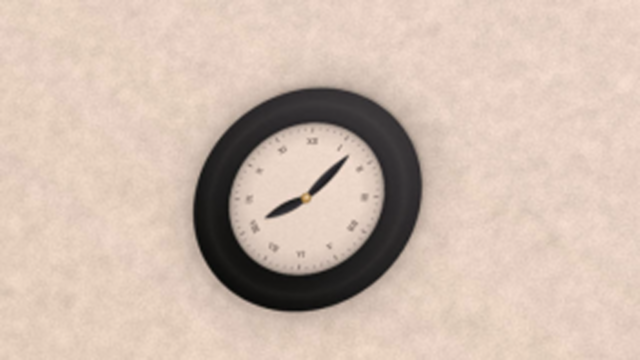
8:07
